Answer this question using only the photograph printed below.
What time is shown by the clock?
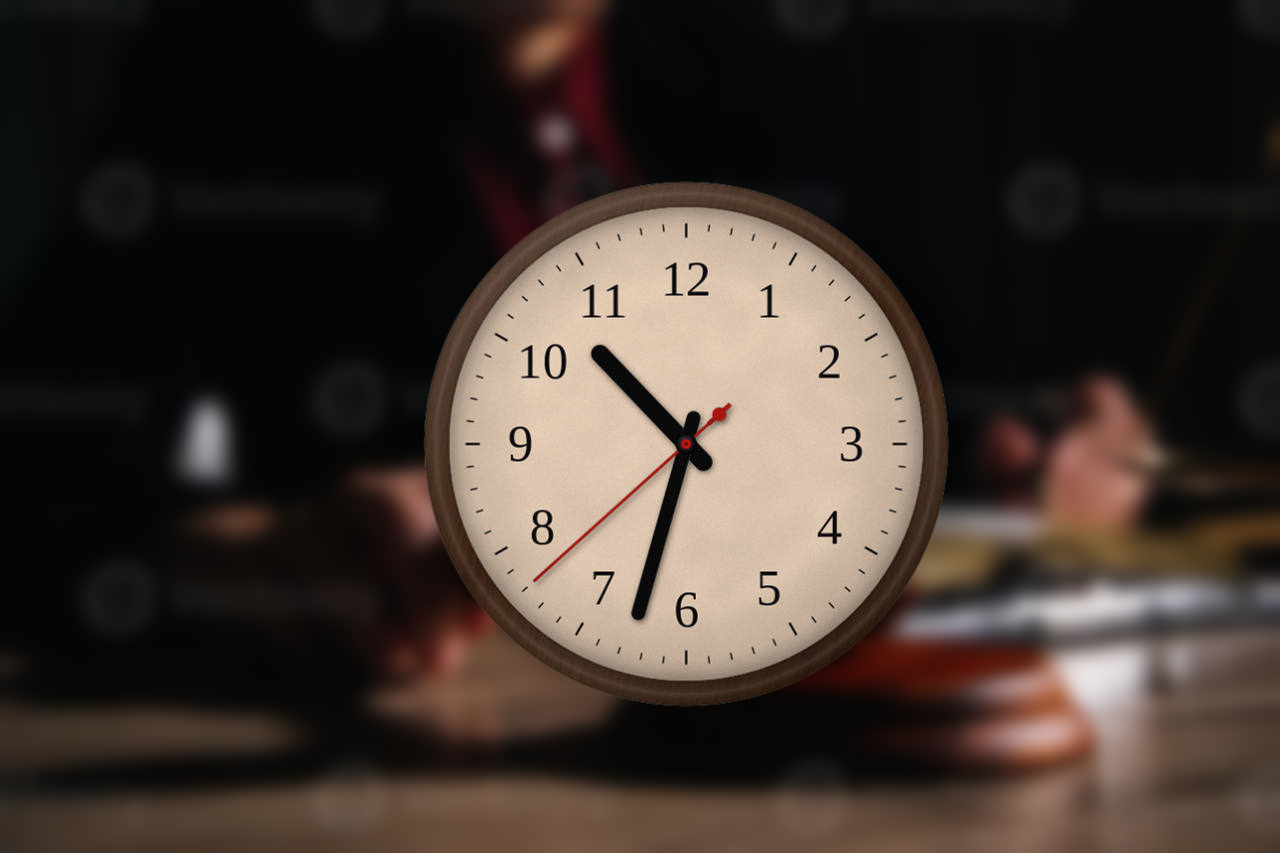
10:32:38
